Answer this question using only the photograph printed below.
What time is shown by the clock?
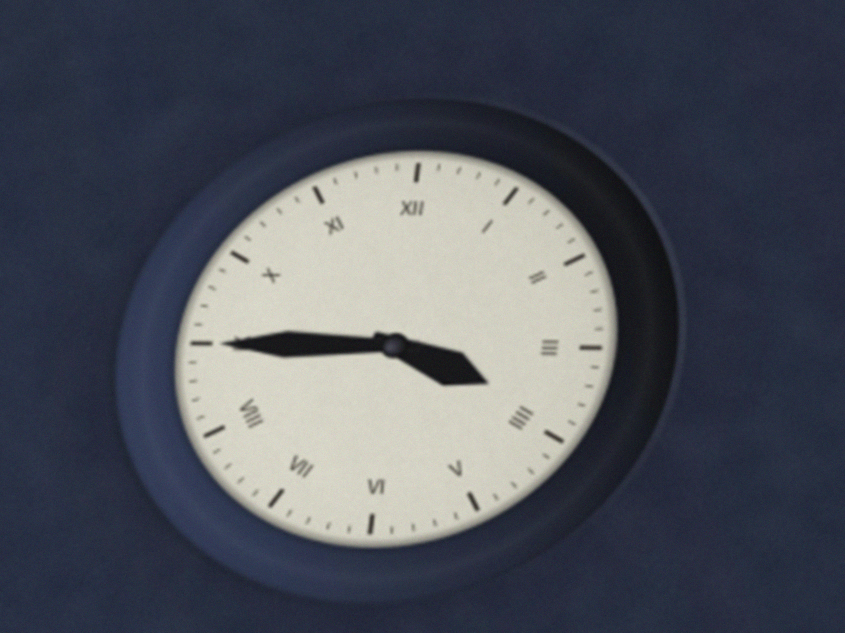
3:45
